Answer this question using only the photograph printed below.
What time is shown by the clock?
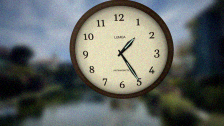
1:25
